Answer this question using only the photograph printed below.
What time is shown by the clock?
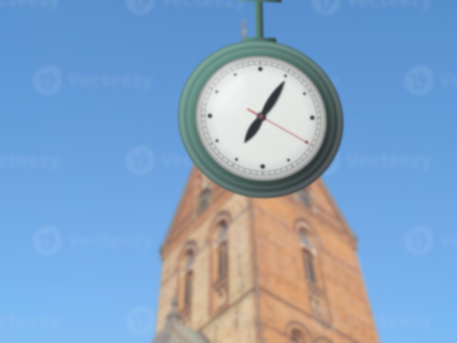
7:05:20
